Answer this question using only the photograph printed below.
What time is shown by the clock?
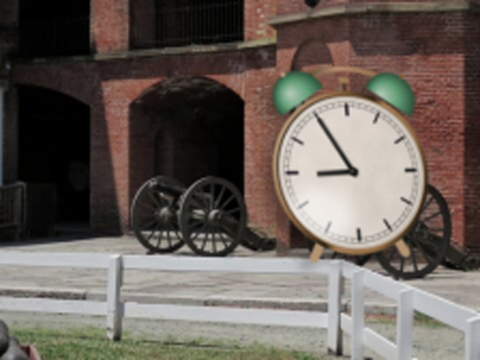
8:55
